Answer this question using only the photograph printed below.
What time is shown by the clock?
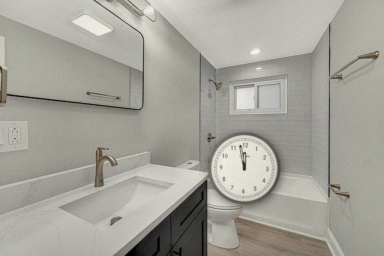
11:58
